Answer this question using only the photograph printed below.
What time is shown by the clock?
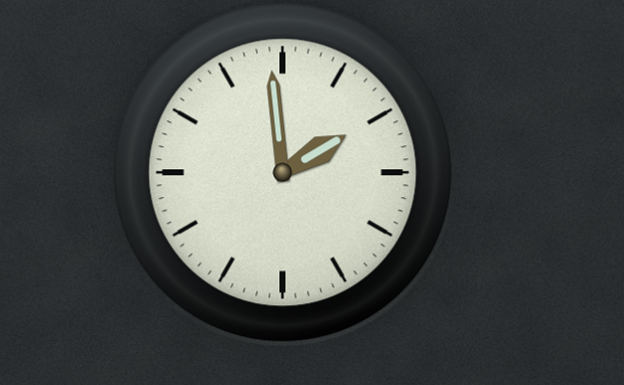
1:59
